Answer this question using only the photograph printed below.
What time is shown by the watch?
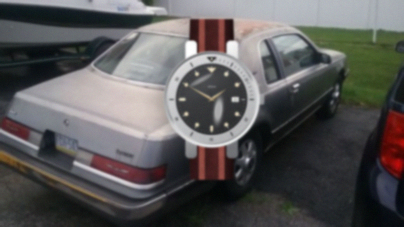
1:50
